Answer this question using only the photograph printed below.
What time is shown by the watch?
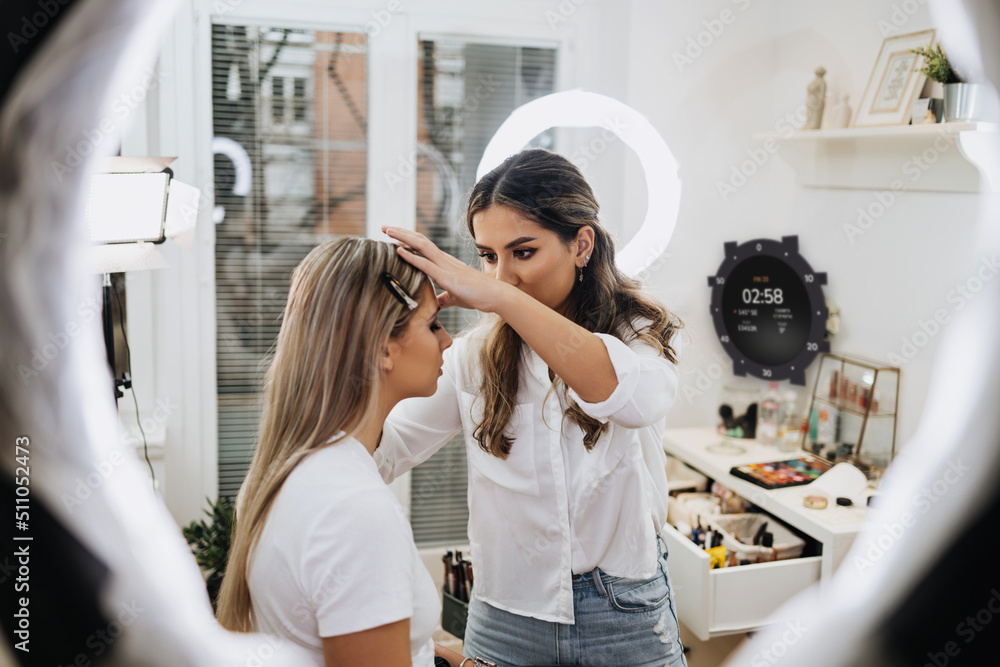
2:58
